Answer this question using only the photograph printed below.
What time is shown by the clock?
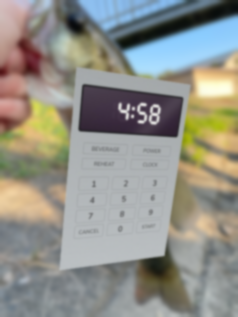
4:58
